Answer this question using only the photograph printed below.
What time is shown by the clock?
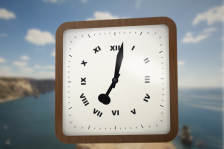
7:02
